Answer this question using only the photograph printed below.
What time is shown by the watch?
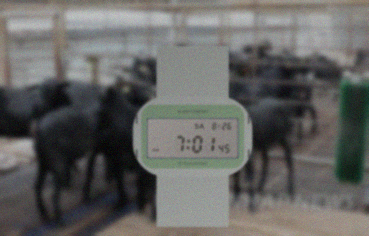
7:01
